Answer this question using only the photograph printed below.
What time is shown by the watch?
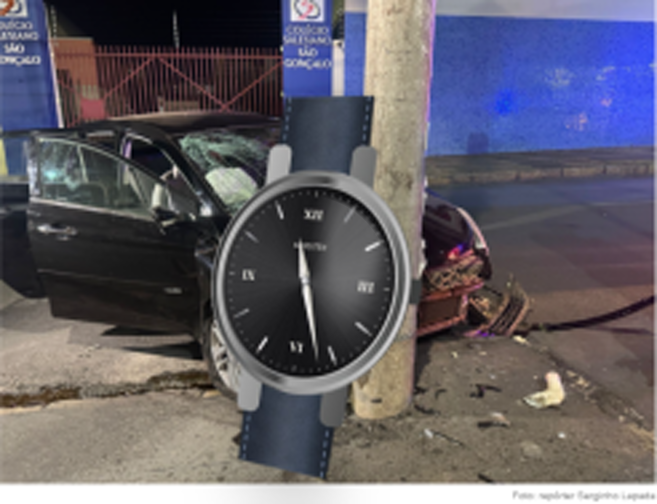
11:27
